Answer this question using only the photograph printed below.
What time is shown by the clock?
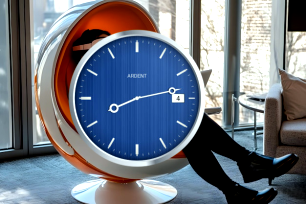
8:13
